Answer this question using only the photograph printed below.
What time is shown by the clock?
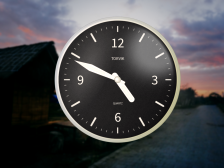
4:49
